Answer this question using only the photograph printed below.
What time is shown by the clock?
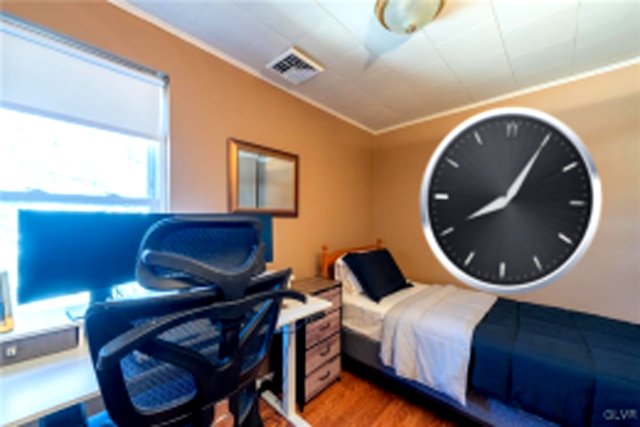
8:05
